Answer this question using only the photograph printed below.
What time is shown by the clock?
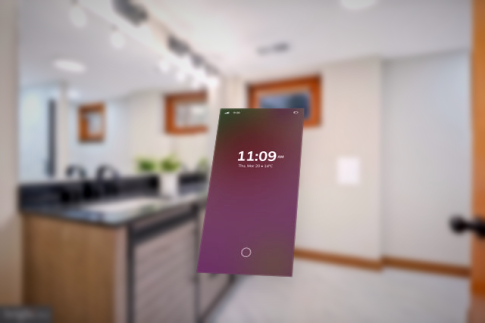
11:09
